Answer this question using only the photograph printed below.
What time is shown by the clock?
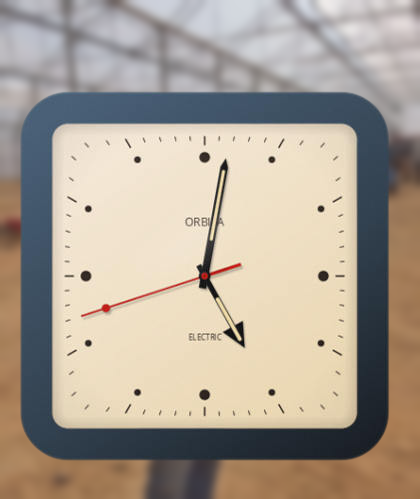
5:01:42
